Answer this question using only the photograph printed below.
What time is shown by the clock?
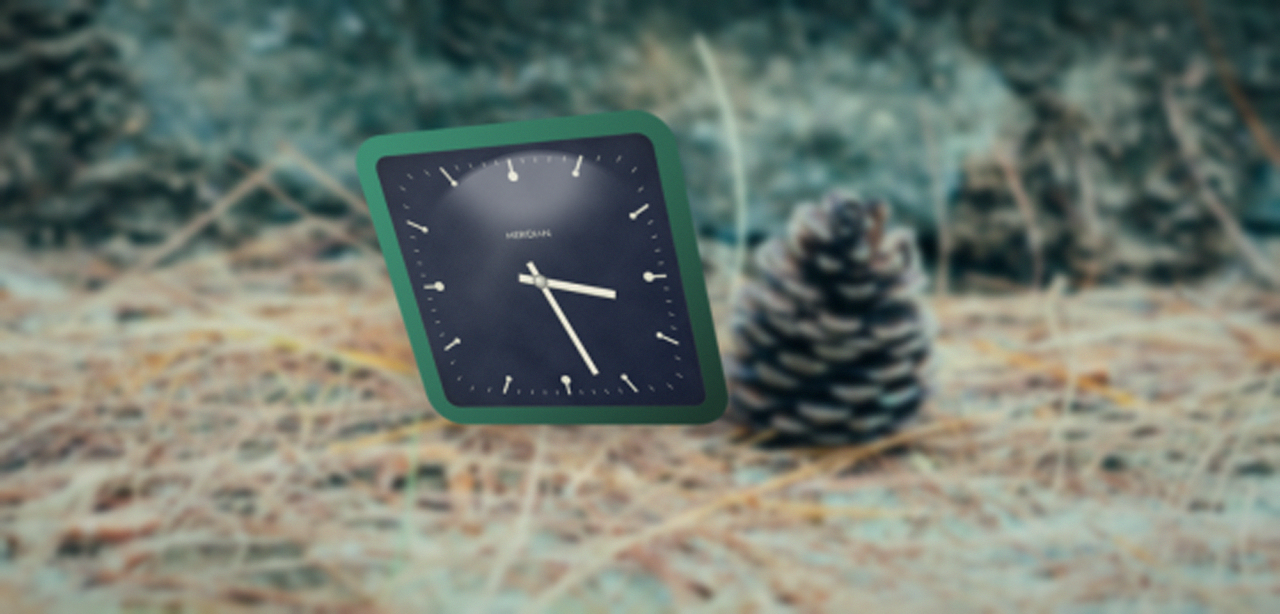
3:27
